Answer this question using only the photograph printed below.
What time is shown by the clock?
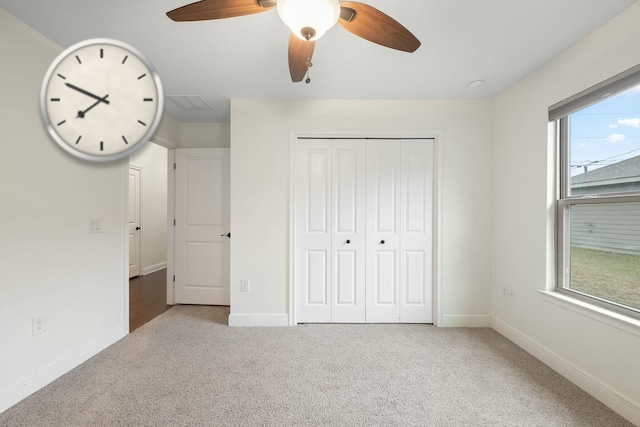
7:49
